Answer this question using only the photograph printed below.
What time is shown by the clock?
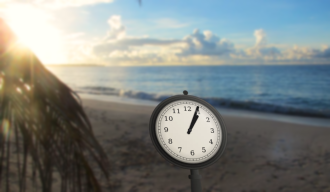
1:04
